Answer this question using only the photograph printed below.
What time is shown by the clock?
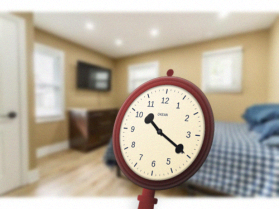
10:20
